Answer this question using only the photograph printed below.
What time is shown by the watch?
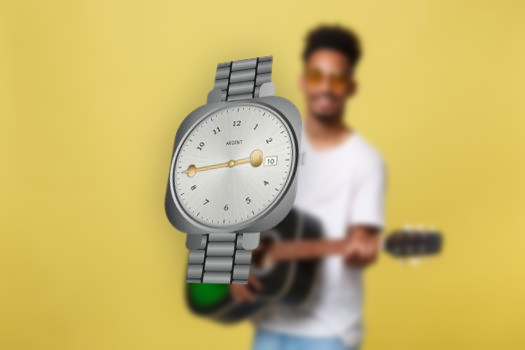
2:44
